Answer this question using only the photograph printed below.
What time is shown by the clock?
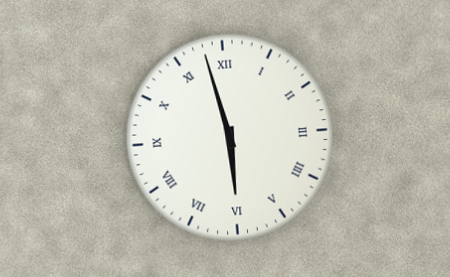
5:58
